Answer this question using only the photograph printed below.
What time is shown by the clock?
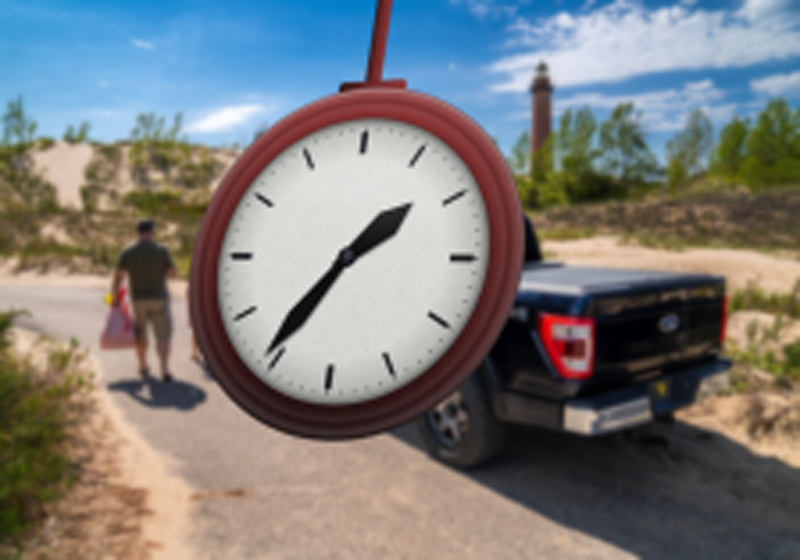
1:36
